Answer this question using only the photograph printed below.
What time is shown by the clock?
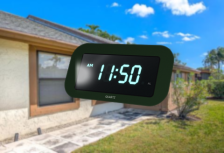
11:50
